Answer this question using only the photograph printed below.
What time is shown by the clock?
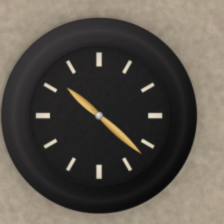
10:22
